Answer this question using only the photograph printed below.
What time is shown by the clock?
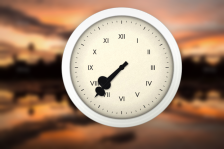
7:37
